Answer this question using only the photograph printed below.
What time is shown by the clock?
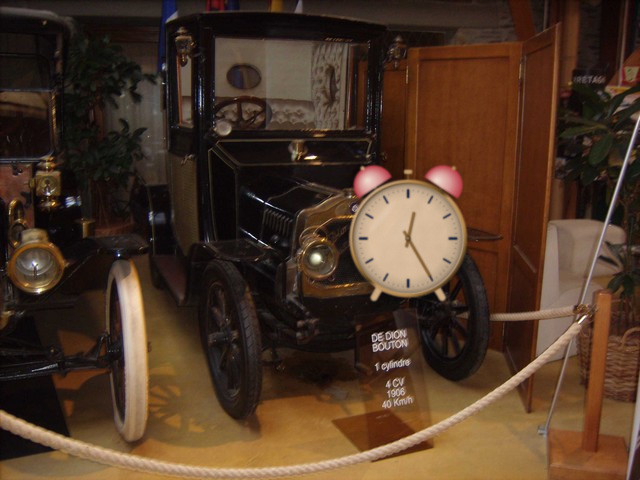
12:25
